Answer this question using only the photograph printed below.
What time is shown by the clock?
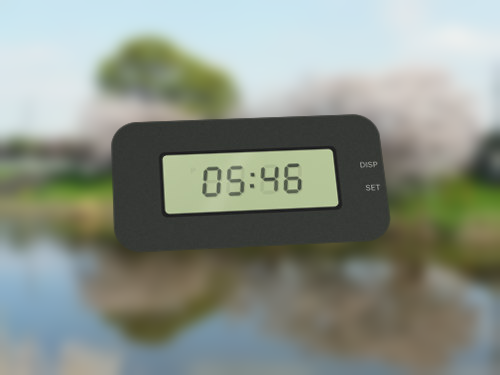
5:46
